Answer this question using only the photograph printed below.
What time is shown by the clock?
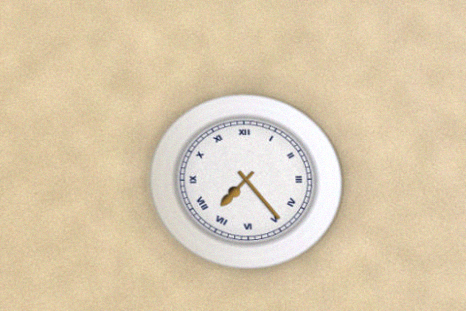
7:24
